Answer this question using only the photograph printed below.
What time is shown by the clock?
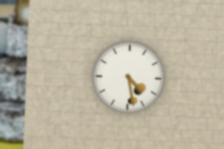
4:28
